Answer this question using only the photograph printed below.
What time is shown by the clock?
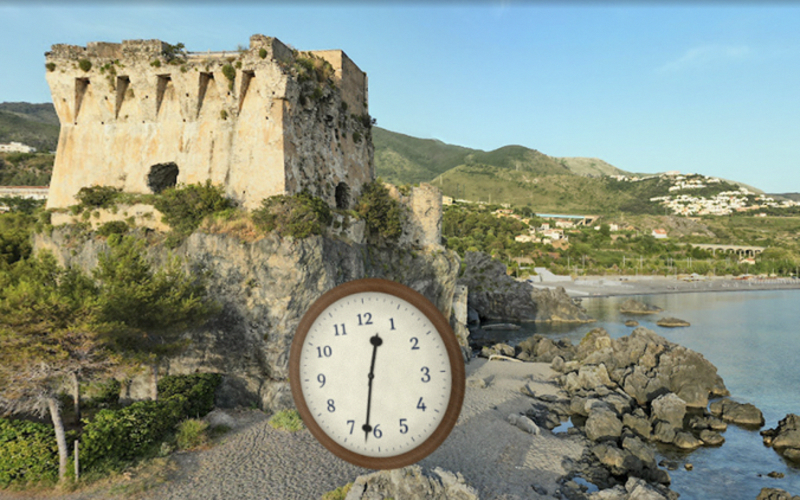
12:32
